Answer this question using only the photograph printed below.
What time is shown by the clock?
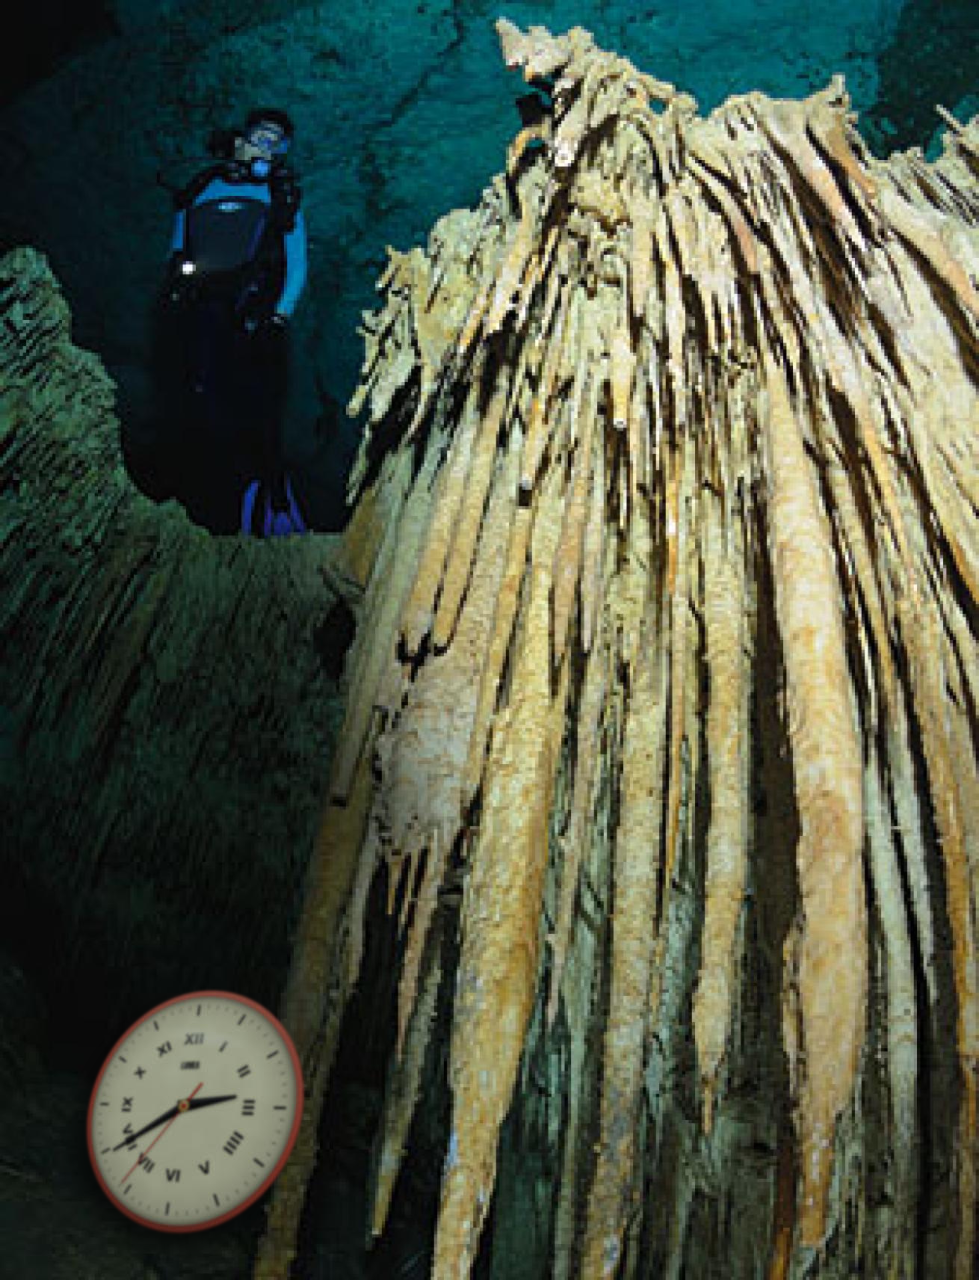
2:39:36
